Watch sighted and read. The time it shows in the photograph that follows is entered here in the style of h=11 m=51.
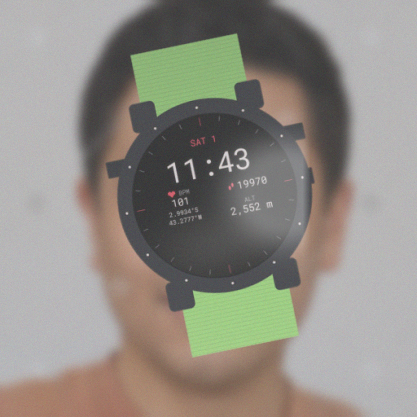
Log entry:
h=11 m=43
